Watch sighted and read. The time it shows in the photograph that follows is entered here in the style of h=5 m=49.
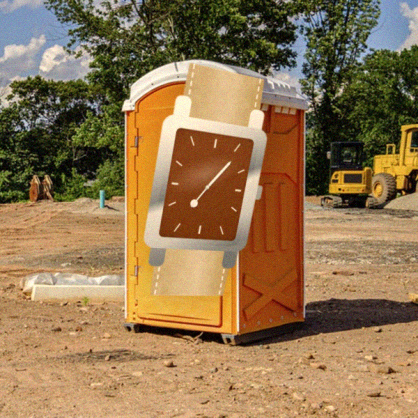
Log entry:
h=7 m=6
